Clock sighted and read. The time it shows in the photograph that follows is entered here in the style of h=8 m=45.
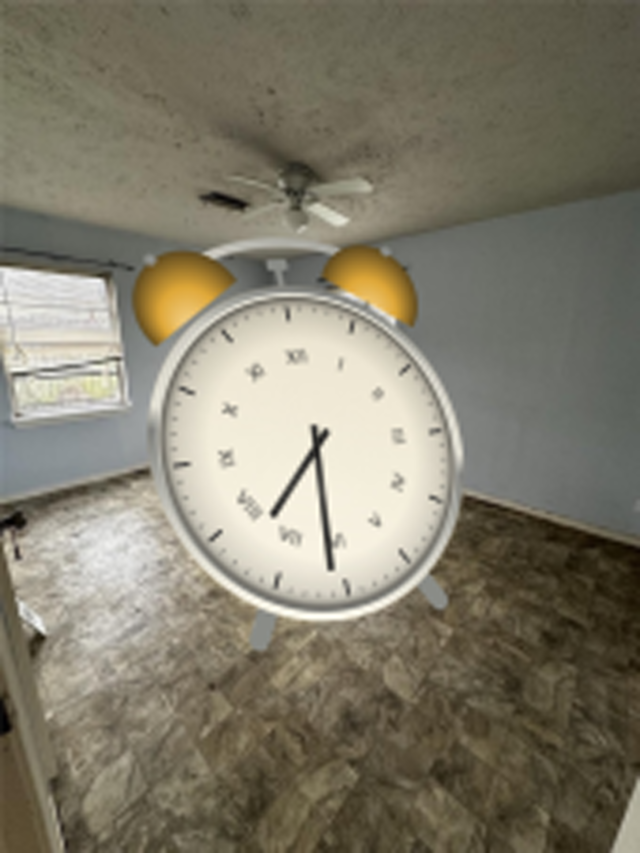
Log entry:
h=7 m=31
